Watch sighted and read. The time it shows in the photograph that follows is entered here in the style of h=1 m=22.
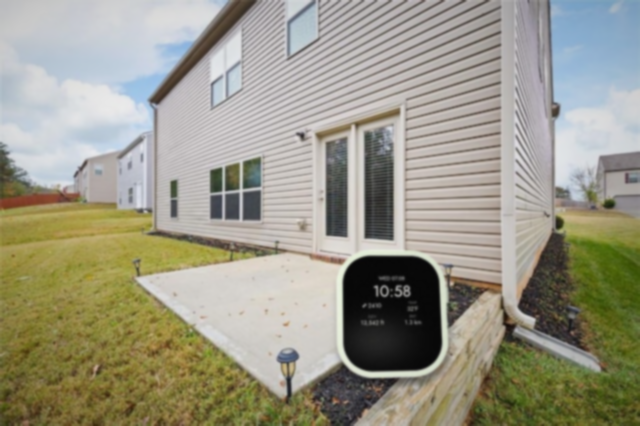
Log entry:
h=10 m=58
